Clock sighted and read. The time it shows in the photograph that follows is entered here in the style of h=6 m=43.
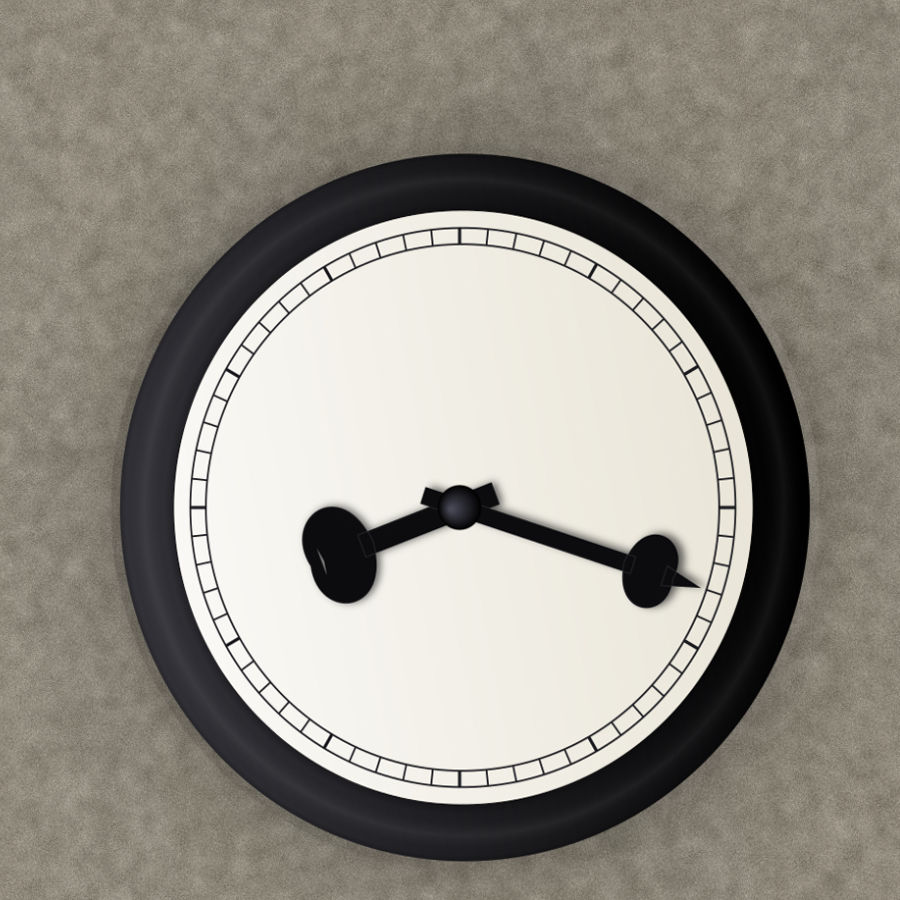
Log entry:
h=8 m=18
